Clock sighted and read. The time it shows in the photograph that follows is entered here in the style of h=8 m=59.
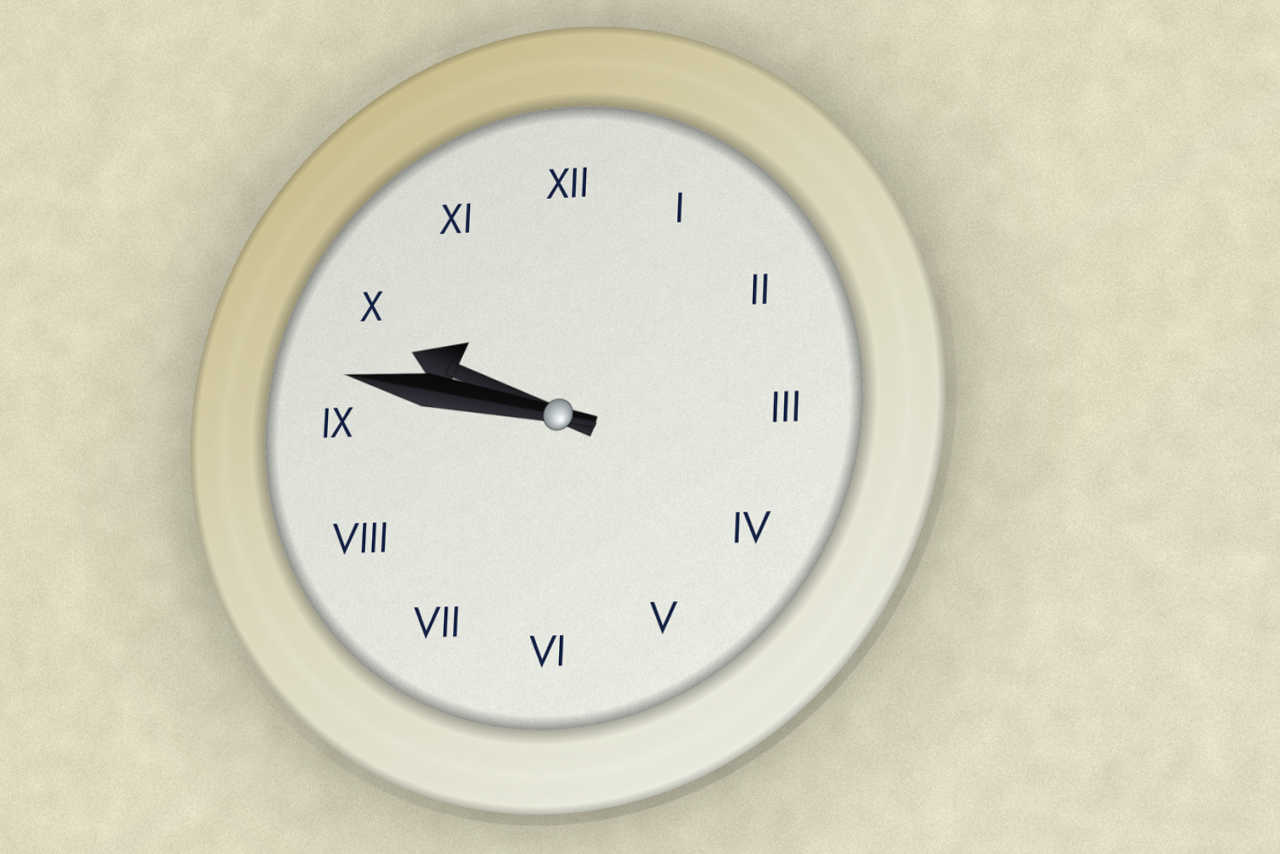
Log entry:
h=9 m=47
